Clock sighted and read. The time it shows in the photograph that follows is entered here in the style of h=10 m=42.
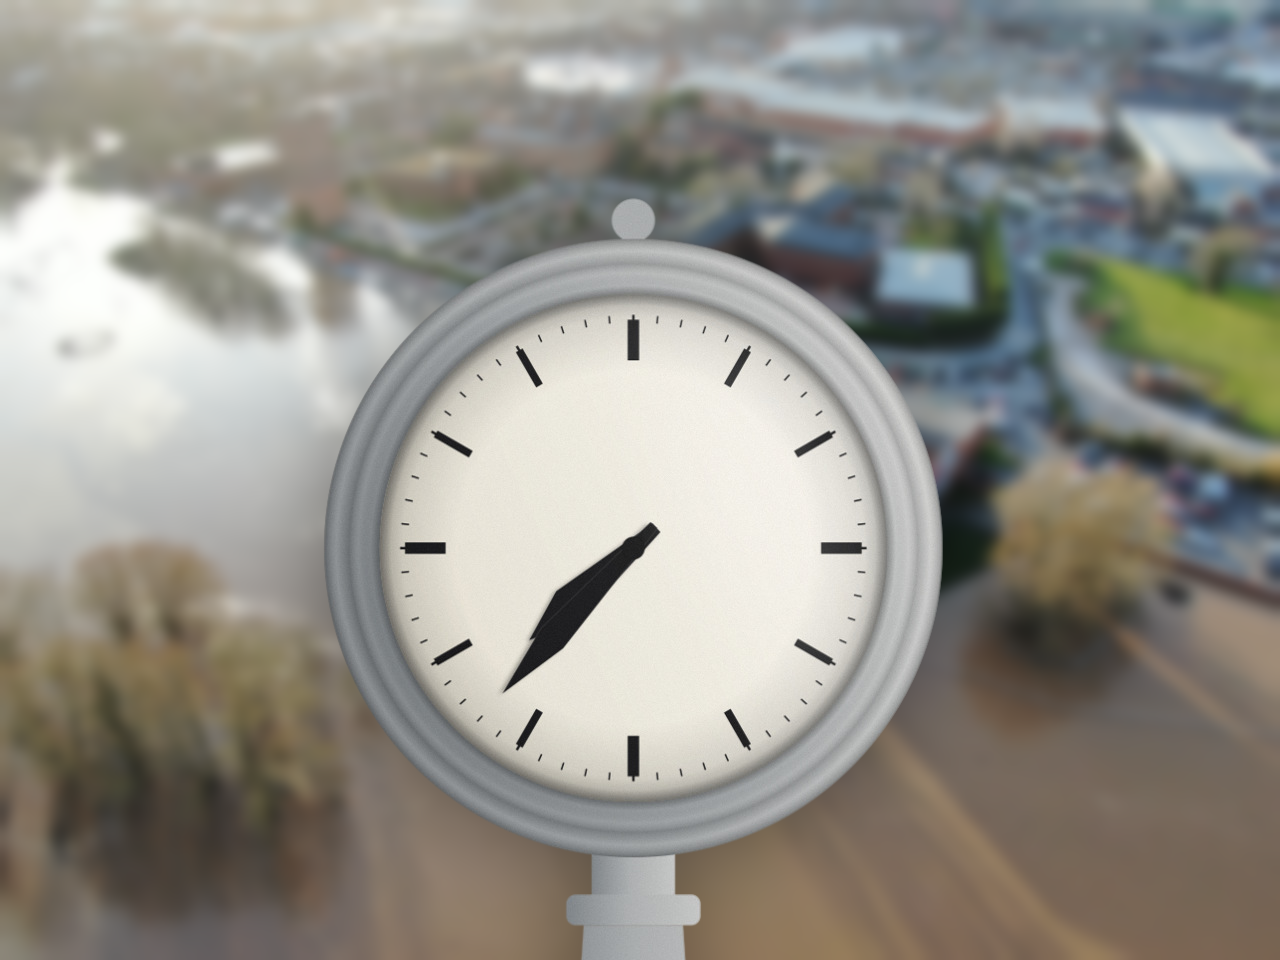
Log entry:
h=7 m=37
